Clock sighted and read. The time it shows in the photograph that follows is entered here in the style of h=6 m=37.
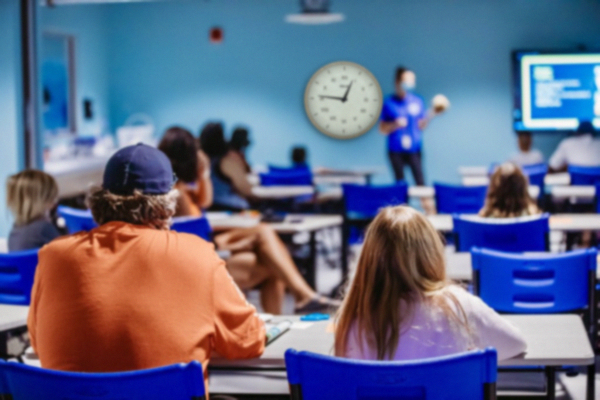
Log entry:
h=12 m=46
